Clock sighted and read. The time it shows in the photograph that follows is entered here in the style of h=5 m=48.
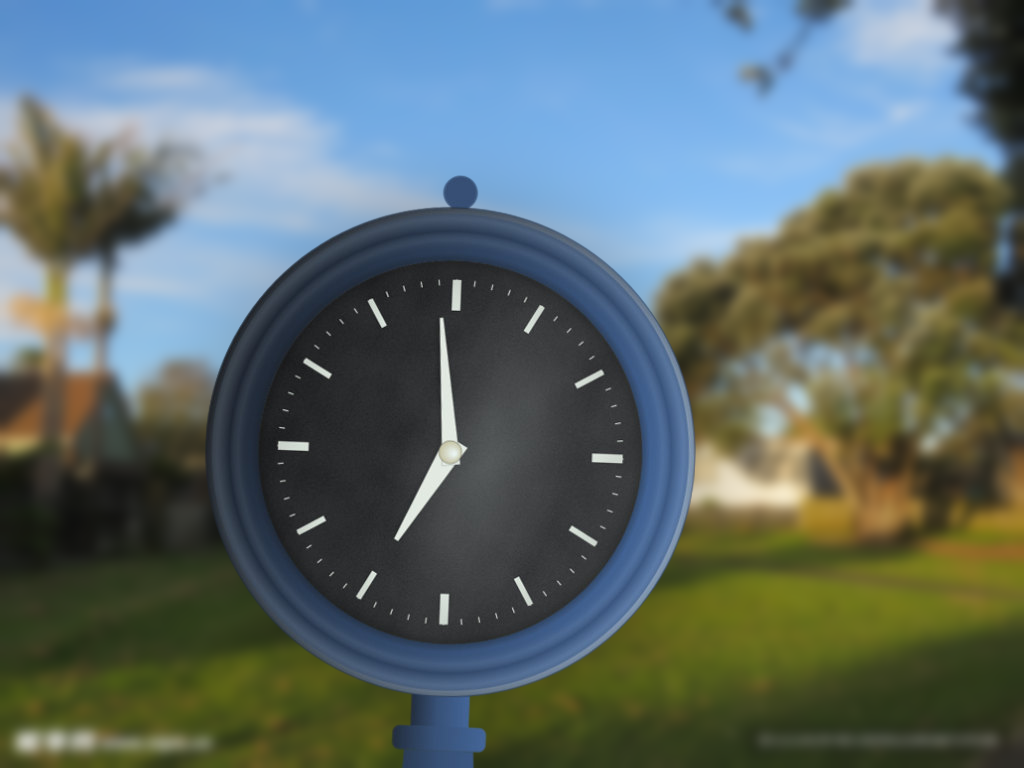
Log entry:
h=6 m=59
